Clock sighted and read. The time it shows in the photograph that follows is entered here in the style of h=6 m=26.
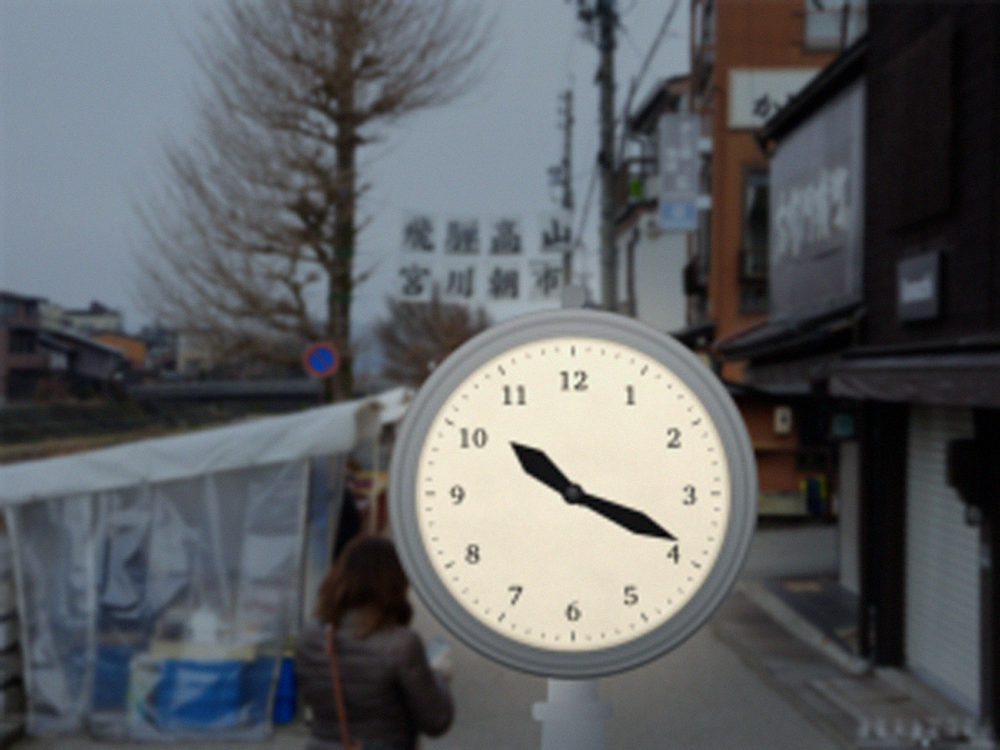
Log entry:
h=10 m=19
